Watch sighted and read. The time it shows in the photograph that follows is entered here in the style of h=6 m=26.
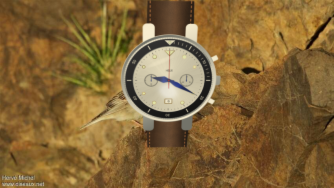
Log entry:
h=9 m=20
